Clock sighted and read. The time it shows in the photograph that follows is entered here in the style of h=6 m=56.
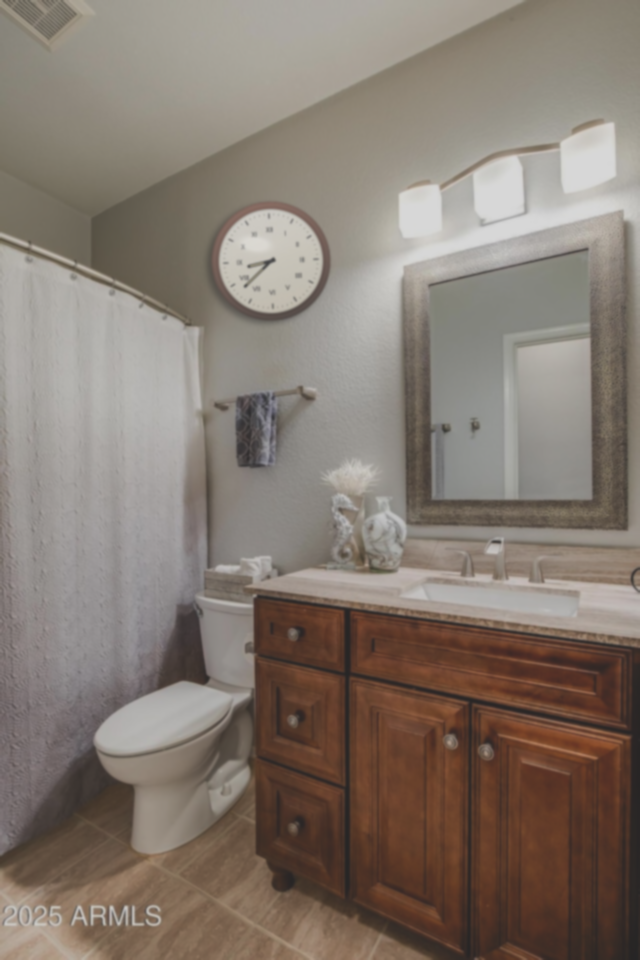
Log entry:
h=8 m=38
